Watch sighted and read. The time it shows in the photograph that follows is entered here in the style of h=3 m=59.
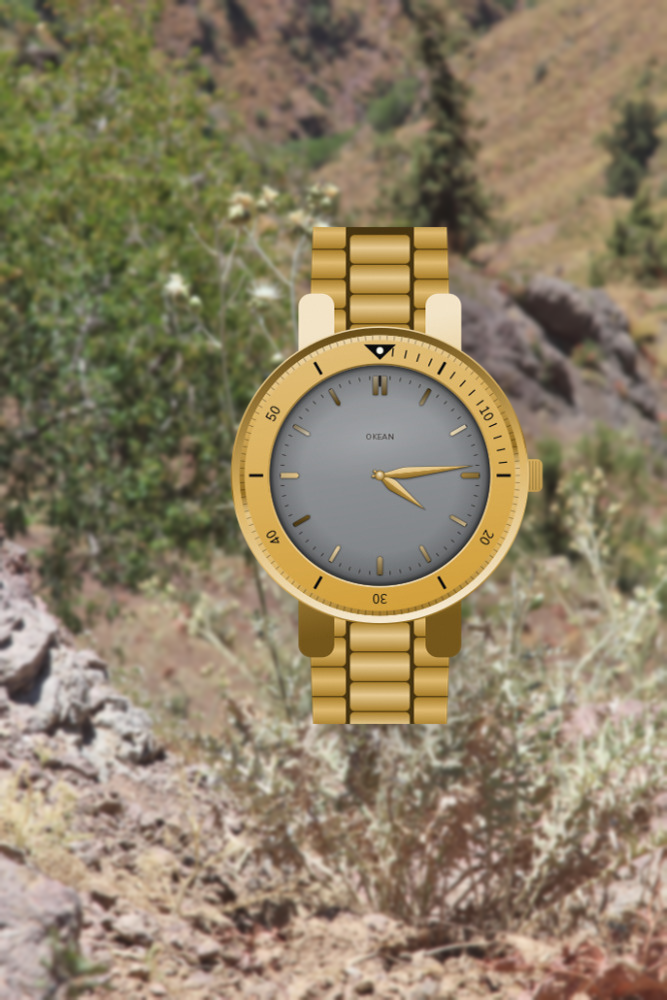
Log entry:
h=4 m=14
